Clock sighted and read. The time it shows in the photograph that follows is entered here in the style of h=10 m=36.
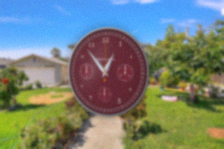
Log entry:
h=12 m=53
